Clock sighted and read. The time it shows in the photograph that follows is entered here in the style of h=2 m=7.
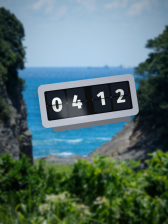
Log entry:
h=4 m=12
